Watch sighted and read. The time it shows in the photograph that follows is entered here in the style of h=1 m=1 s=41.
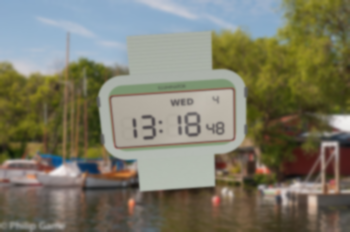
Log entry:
h=13 m=18 s=48
